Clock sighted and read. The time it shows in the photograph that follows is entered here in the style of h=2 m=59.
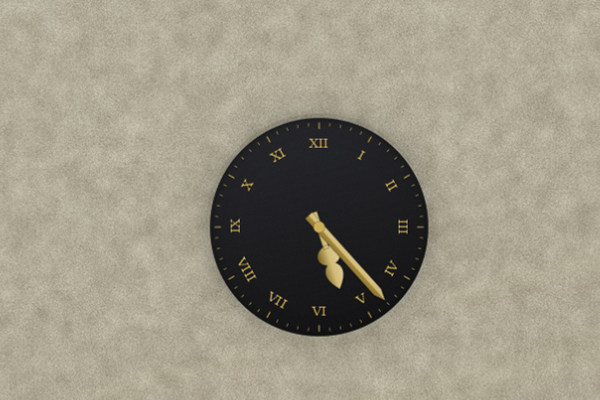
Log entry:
h=5 m=23
